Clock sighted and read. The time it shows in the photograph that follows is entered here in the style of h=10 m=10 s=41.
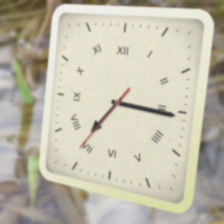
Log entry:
h=7 m=15 s=36
